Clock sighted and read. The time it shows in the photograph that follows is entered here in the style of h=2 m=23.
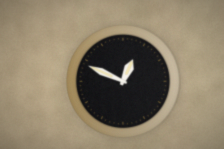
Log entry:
h=12 m=49
